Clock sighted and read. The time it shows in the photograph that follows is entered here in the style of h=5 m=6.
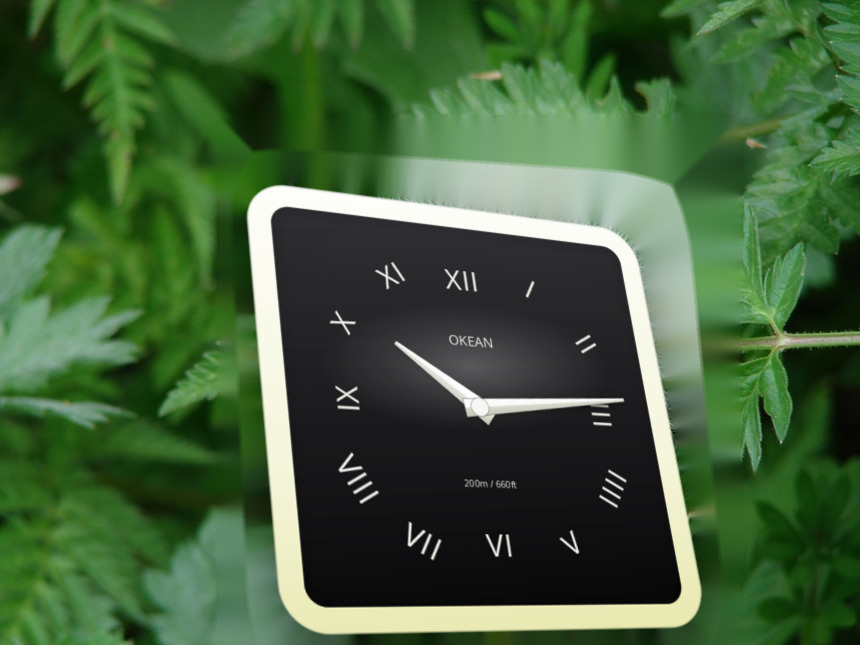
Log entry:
h=10 m=14
